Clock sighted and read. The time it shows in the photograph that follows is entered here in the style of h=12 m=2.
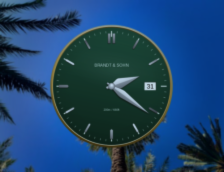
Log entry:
h=2 m=21
